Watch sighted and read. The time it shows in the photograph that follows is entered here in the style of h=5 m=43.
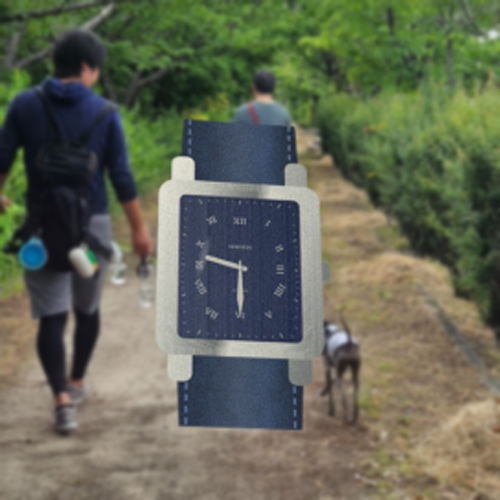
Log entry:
h=9 m=30
